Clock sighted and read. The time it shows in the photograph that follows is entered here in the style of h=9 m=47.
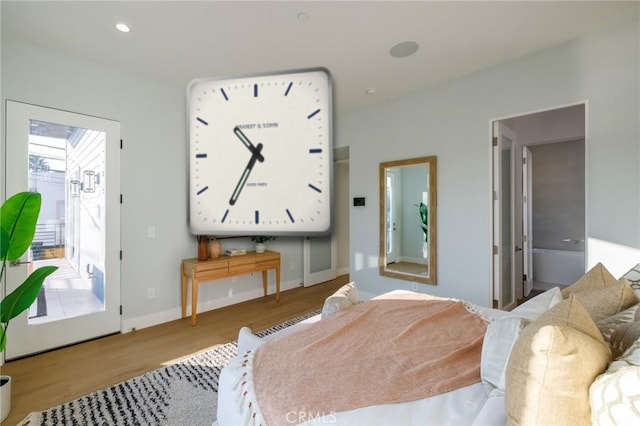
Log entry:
h=10 m=35
